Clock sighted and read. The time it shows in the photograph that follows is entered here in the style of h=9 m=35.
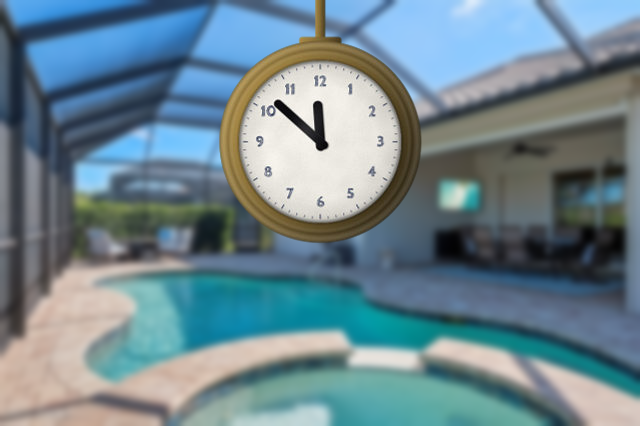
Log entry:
h=11 m=52
